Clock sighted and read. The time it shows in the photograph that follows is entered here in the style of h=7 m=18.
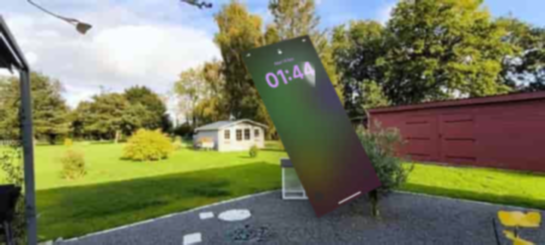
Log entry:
h=1 m=44
